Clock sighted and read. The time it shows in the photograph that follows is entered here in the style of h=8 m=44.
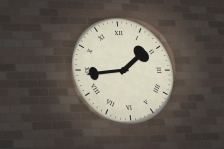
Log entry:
h=1 m=44
